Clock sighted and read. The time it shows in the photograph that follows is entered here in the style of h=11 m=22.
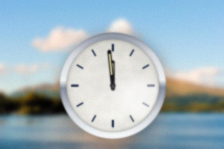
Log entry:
h=11 m=59
